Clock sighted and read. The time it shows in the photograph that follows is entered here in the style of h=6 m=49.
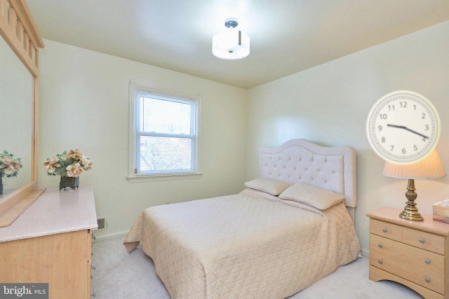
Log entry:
h=9 m=19
